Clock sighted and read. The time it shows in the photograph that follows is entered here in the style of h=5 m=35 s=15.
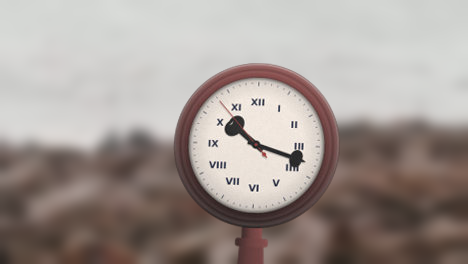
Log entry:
h=10 m=17 s=53
